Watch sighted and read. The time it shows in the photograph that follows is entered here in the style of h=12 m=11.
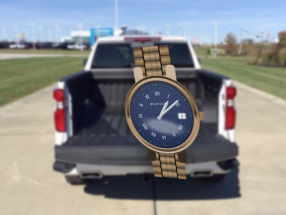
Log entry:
h=1 m=9
